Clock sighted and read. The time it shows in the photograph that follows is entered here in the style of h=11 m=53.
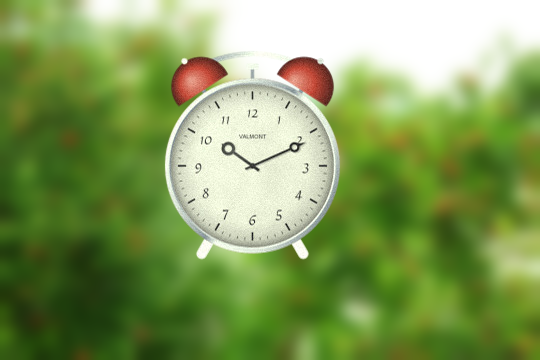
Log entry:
h=10 m=11
